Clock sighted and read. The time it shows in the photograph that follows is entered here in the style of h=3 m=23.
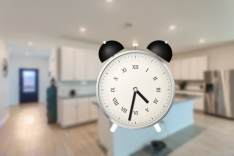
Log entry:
h=4 m=32
